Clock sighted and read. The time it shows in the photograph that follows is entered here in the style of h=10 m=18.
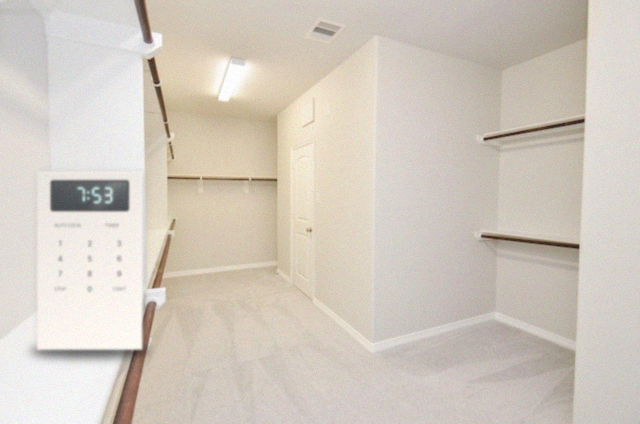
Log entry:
h=7 m=53
